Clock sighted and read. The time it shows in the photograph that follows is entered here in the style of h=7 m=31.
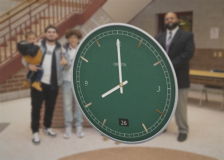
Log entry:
h=8 m=0
